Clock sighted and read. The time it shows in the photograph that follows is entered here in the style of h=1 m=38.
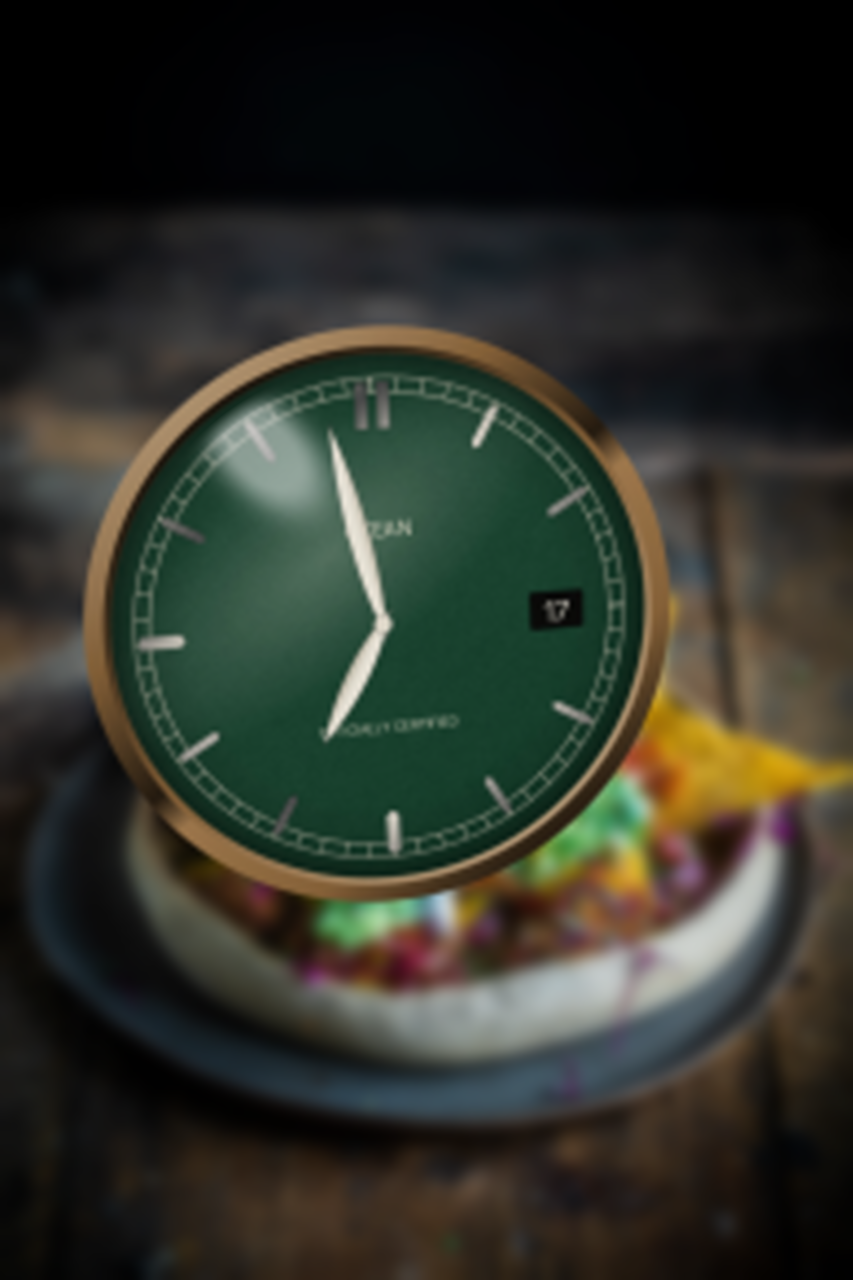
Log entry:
h=6 m=58
